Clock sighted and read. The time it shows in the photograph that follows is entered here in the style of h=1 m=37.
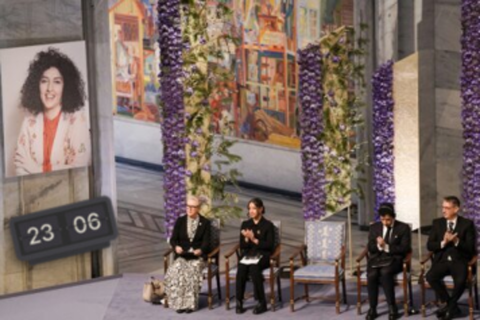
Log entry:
h=23 m=6
